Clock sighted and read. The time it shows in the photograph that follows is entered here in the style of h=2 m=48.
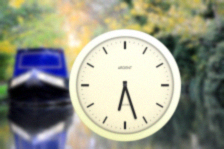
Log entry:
h=6 m=27
